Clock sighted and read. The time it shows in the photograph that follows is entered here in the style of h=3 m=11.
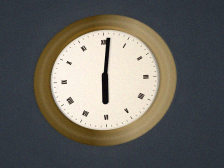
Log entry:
h=6 m=1
